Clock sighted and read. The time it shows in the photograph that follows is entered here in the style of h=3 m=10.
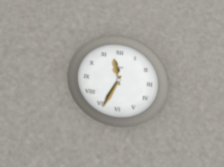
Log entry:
h=11 m=34
